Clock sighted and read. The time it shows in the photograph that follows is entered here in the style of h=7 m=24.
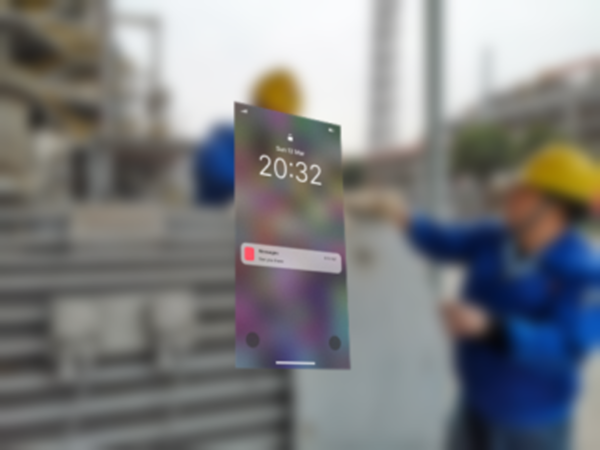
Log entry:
h=20 m=32
